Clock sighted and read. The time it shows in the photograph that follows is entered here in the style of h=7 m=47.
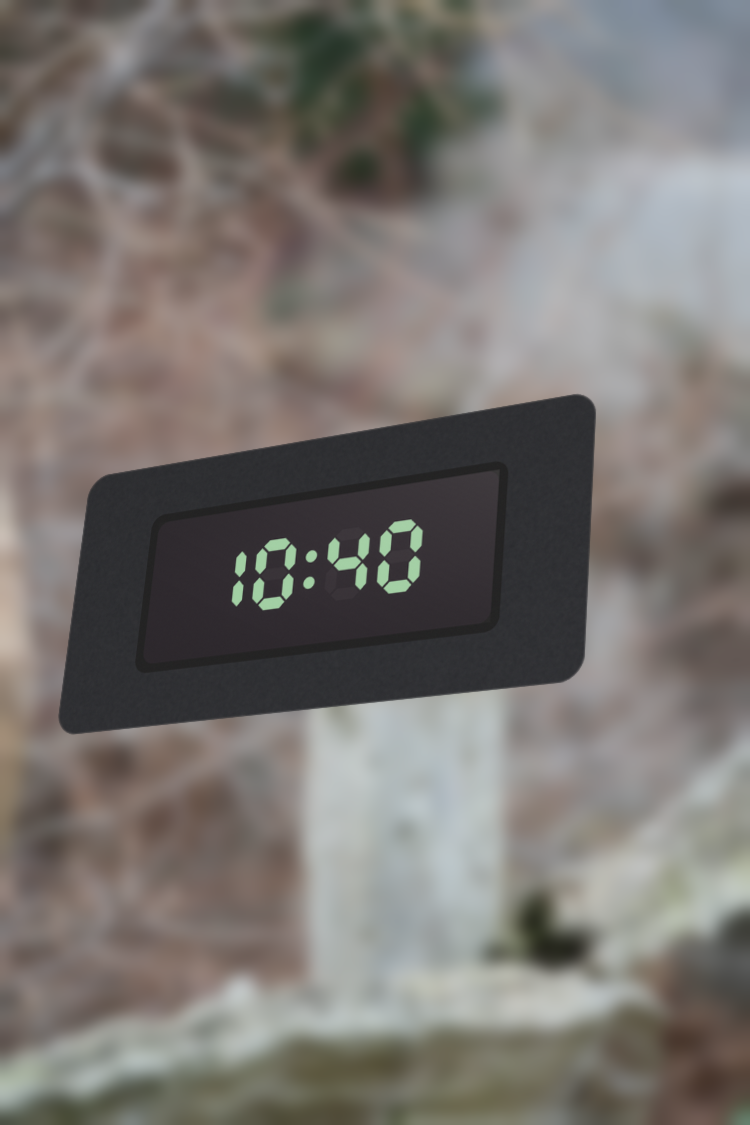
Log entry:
h=10 m=40
